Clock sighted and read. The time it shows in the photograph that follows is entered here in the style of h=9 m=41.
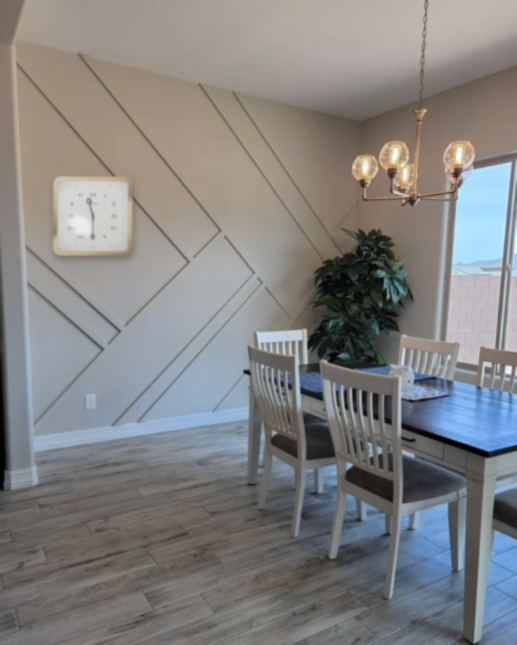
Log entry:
h=11 m=30
